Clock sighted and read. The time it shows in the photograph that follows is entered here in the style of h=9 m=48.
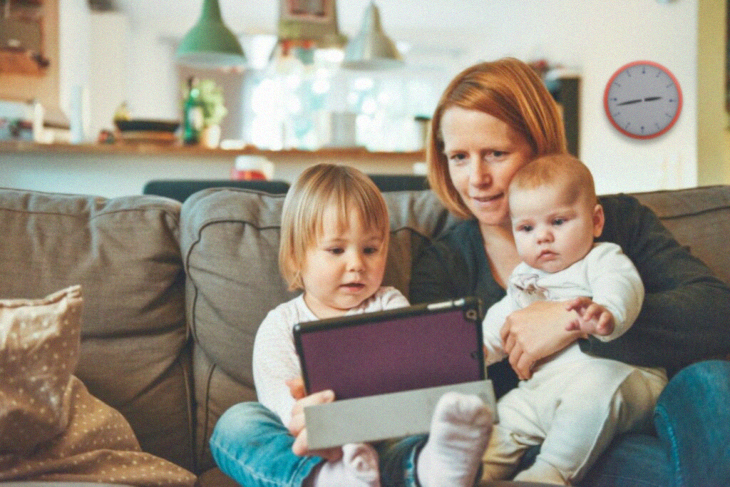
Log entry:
h=2 m=43
